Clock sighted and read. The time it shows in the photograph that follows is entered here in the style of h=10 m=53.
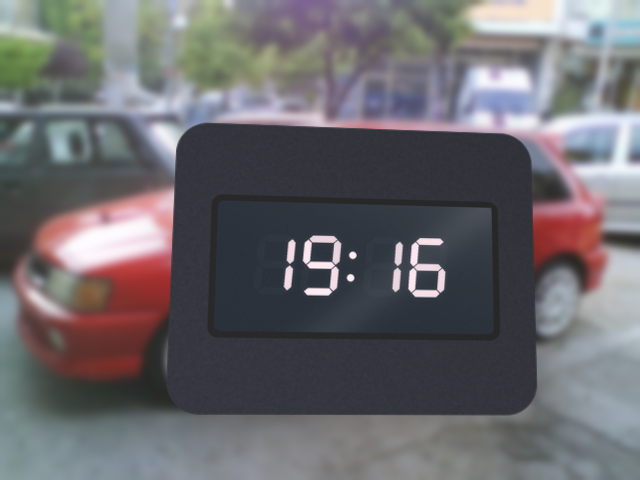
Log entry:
h=19 m=16
